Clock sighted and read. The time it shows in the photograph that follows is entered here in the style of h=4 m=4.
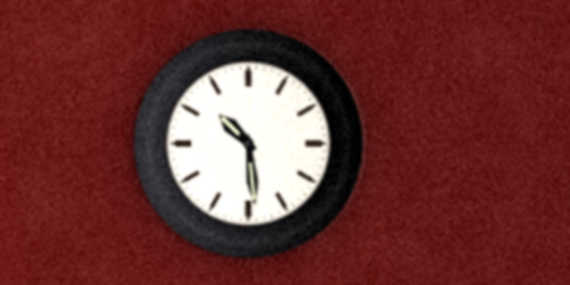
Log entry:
h=10 m=29
